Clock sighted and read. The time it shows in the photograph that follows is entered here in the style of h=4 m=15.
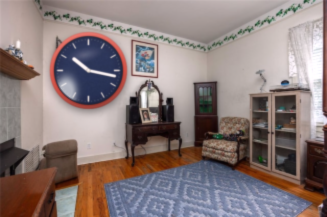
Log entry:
h=10 m=17
